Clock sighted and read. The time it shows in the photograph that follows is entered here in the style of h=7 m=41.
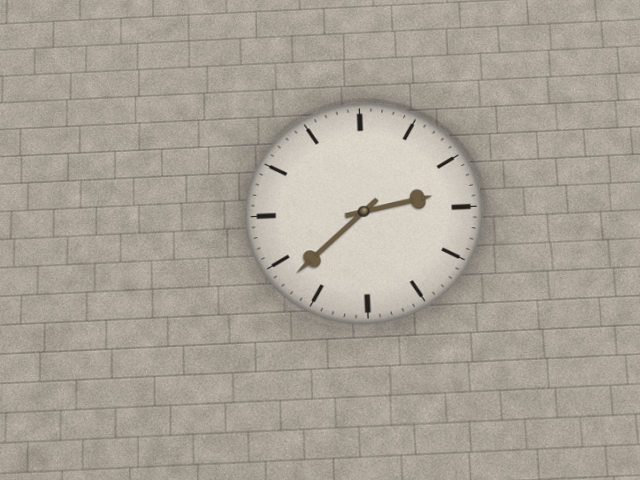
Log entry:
h=2 m=38
